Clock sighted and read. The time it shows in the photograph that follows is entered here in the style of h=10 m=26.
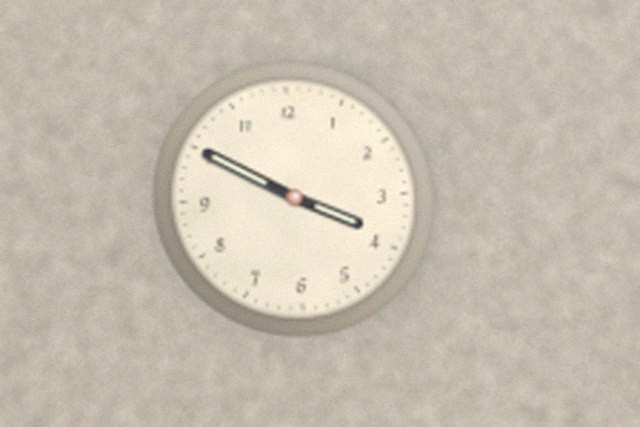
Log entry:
h=3 m=50
